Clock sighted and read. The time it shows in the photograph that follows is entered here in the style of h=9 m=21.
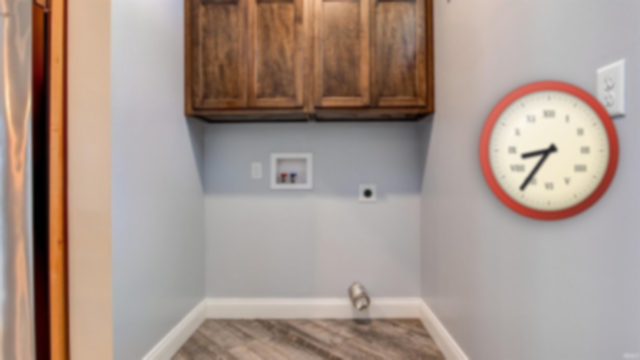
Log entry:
h=8 m=36
